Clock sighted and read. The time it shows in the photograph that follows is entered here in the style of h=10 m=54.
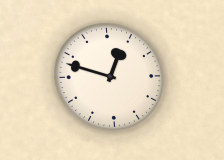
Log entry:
h=12 m=48
